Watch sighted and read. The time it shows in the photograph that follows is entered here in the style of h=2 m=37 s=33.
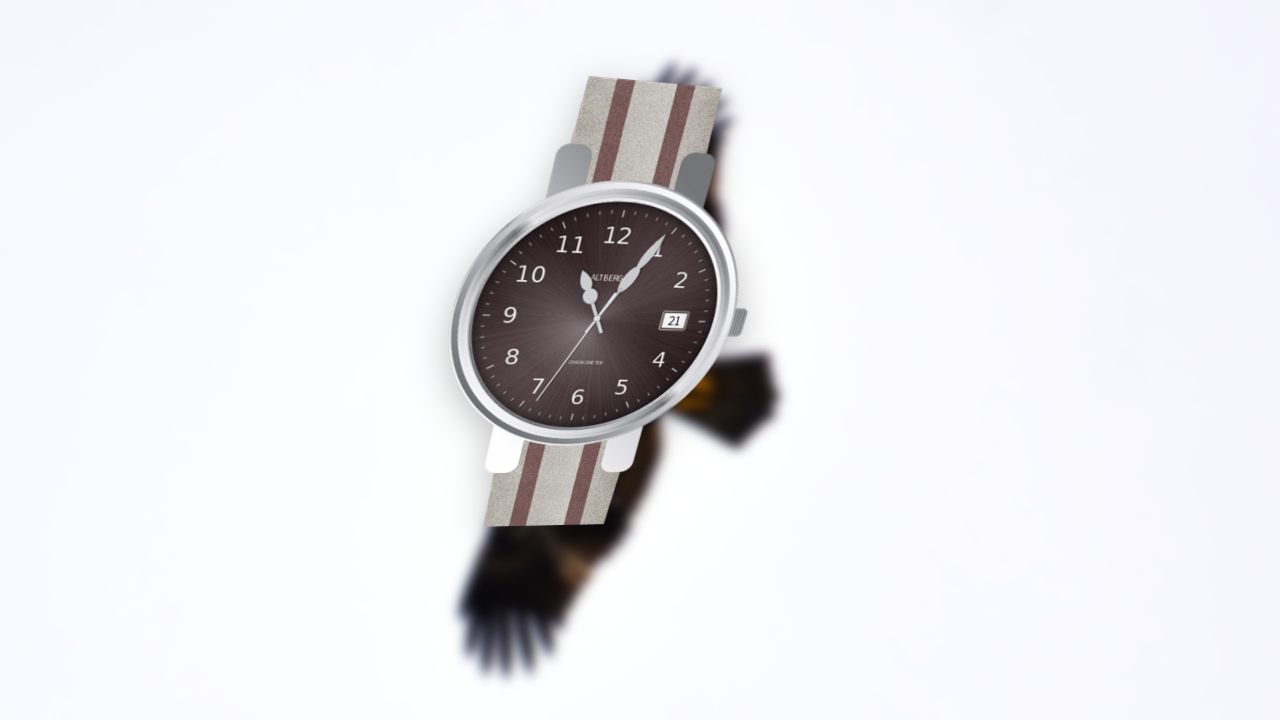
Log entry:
h=11 m=4 s=34
